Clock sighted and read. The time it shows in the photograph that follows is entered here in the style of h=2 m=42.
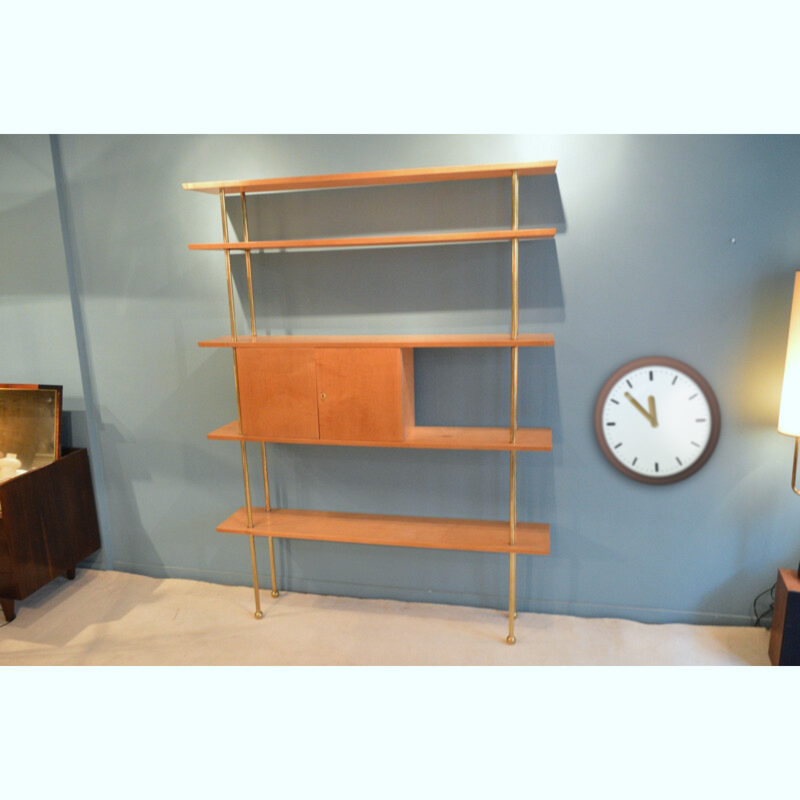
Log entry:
h=11 m=53
